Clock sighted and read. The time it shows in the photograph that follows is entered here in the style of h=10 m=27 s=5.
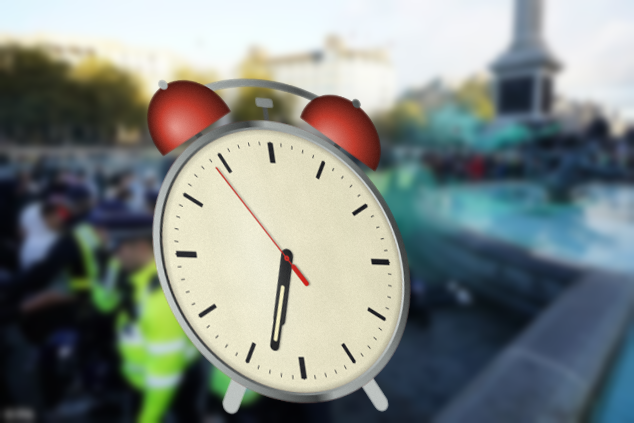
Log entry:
h=6 m=32 s=54
